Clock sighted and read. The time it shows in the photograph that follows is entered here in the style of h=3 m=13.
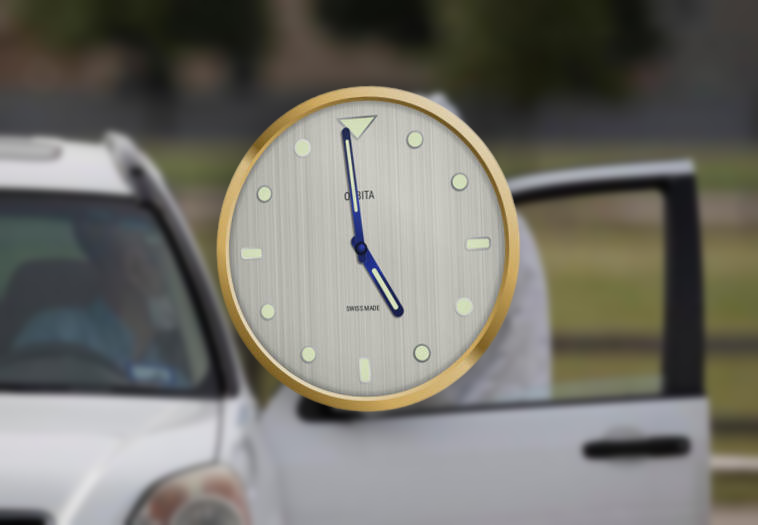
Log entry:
h=4 m=59
